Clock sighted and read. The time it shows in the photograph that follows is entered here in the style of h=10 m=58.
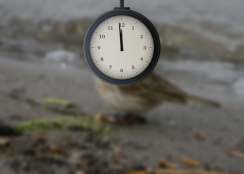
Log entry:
h=11 m=59
